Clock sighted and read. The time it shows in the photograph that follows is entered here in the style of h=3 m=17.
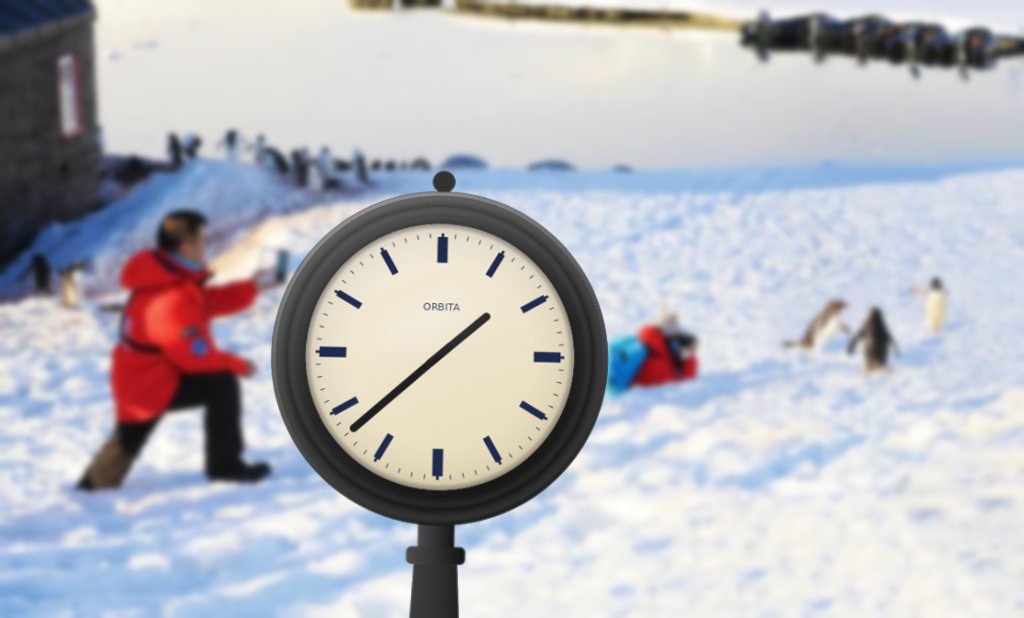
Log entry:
h=1 m=38
